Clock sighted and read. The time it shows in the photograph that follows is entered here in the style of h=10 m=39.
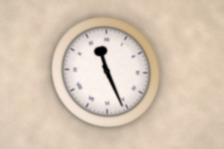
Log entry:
h=11 m=26
